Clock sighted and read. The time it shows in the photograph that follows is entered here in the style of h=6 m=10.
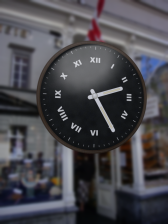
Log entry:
h=2 m=25
